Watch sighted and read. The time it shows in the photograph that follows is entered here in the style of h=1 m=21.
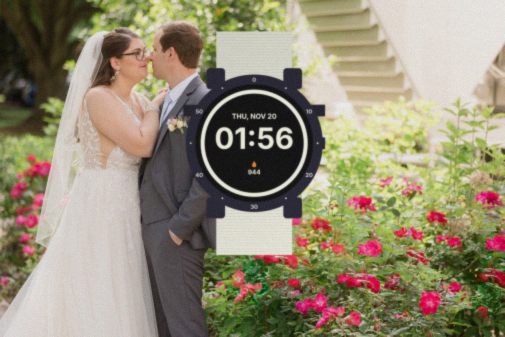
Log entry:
h=1 m=56
